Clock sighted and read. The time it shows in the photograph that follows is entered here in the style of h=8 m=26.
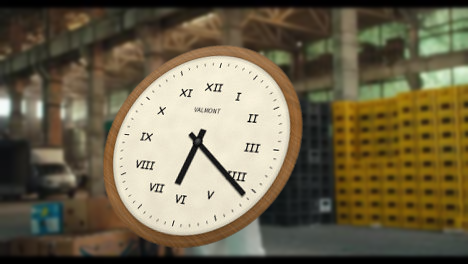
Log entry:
h=6 m=21
